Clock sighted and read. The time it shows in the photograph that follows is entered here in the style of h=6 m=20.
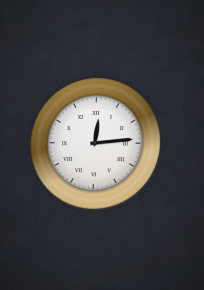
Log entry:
h=12 m=14
